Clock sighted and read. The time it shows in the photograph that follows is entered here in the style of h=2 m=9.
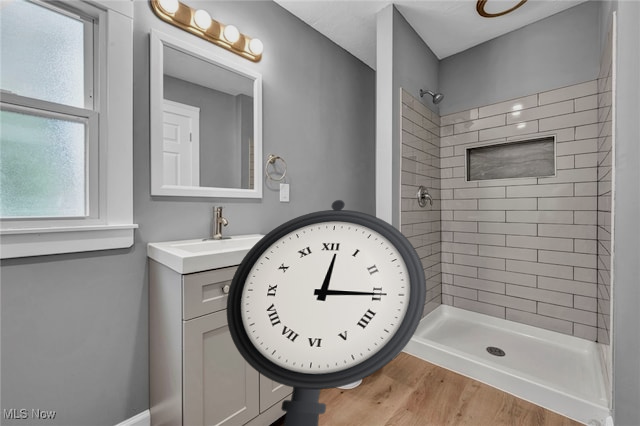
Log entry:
h=12 m=15
